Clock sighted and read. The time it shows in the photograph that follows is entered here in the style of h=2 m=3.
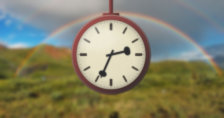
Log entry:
h=2 m=34
